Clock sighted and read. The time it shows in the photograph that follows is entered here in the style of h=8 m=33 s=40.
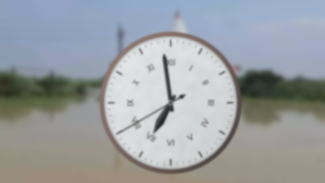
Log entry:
h=6 m=58 s=40
